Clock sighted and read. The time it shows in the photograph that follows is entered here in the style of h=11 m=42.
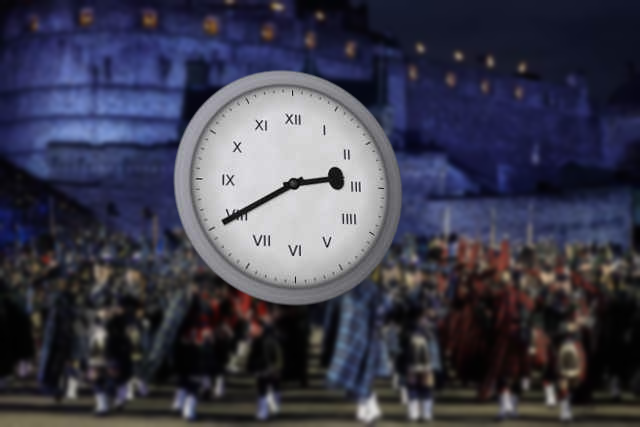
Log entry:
h=2 m=40
